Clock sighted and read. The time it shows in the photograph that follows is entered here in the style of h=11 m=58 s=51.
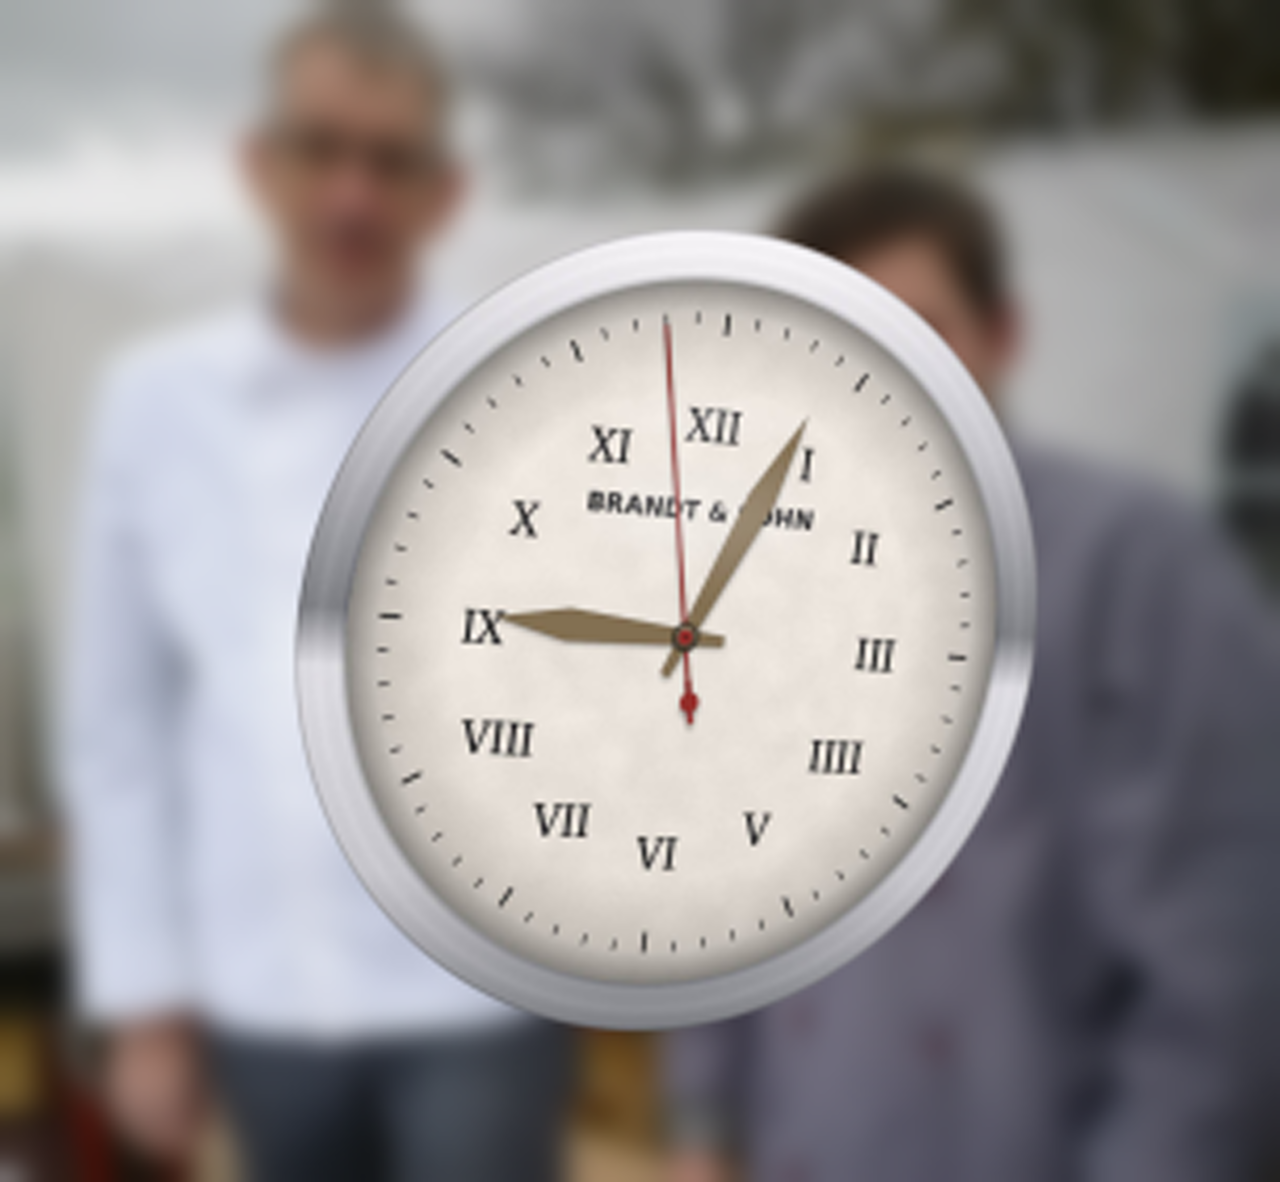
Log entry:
h=9 m=3 s=58
